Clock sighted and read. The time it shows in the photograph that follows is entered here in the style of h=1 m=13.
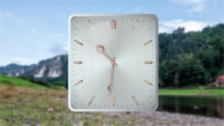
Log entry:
h=10 m=31
